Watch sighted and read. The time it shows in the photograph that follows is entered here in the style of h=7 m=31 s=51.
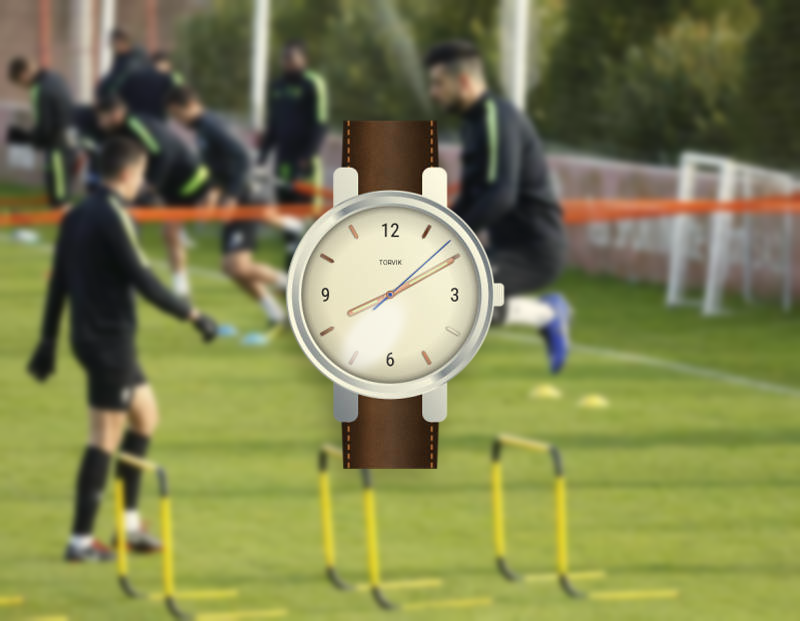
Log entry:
h=8 m=10 s=8
